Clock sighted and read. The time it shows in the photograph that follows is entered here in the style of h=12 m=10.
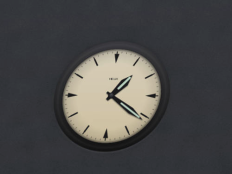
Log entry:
h=1 m=21
